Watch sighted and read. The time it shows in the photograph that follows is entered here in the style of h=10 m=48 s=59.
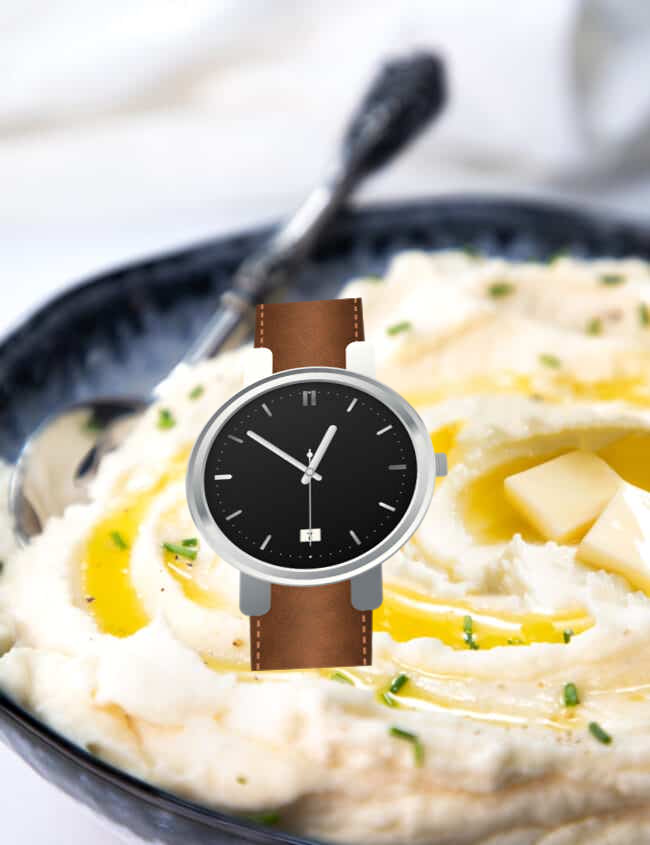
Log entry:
h=12 m=51 s=30
